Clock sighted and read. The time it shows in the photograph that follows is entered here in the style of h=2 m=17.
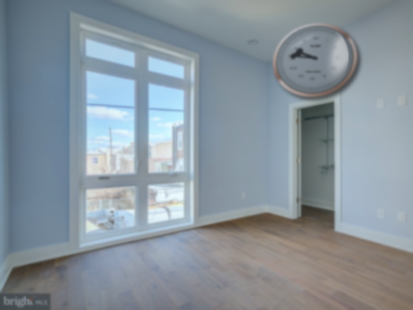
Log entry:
h=9 m=46
